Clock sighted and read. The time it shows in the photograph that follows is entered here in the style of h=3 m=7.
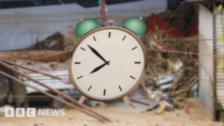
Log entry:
h=7 m=52
